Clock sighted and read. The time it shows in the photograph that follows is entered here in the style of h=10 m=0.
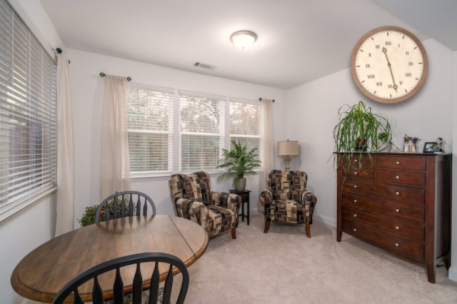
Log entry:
h=11 m=28
